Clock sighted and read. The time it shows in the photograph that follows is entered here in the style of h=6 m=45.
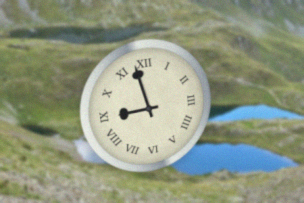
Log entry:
h=8 m=58
